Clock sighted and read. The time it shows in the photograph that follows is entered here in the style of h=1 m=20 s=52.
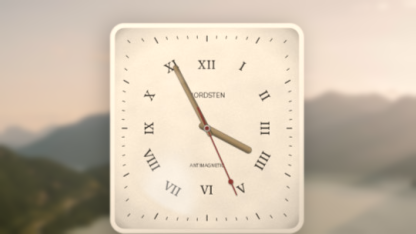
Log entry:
h=3 m=55 s=26
